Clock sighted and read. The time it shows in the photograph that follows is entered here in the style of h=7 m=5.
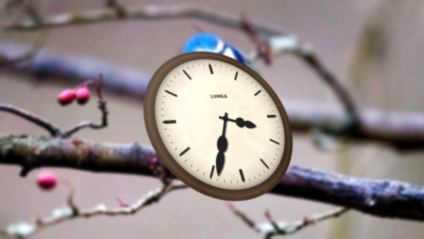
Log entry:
h=3 m=34
